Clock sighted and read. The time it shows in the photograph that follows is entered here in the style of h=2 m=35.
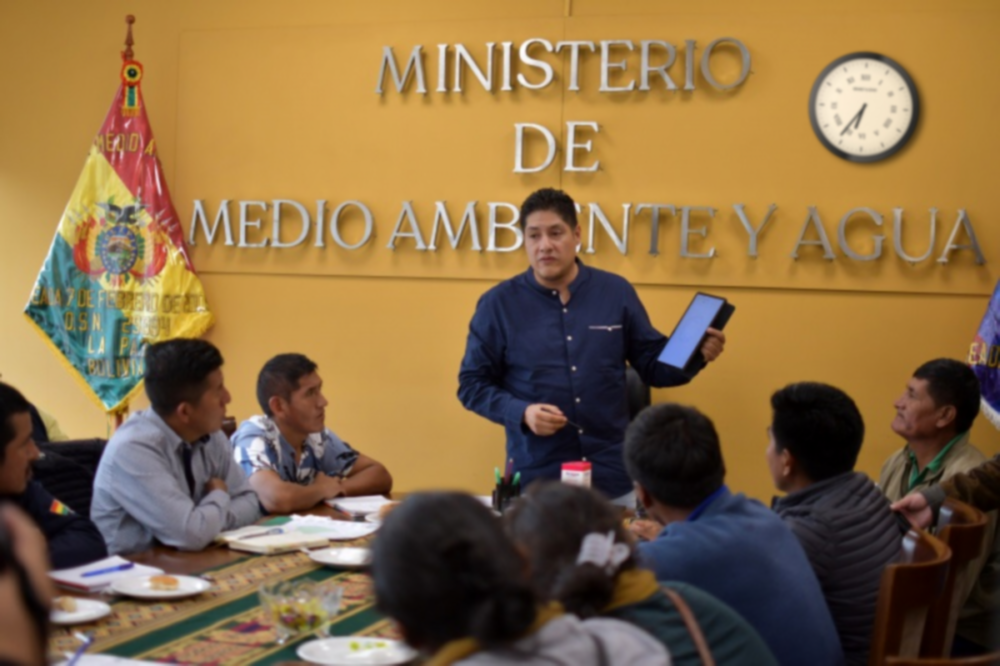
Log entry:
h=6 m=36
